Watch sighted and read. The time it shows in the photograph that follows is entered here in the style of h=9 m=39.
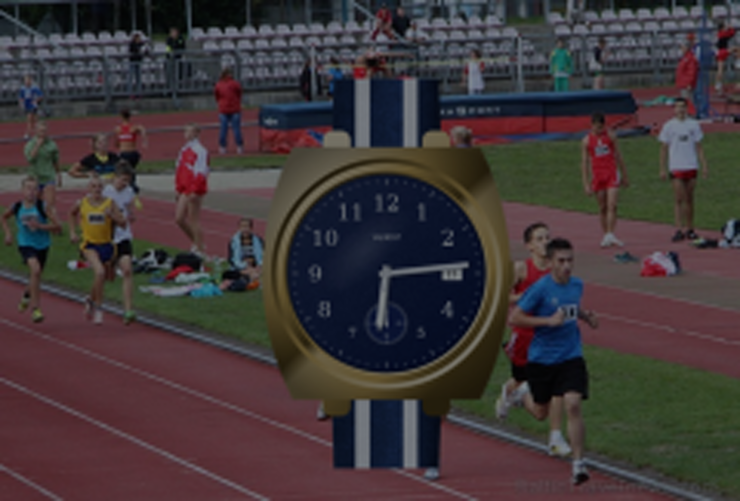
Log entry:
h=6 m=14
